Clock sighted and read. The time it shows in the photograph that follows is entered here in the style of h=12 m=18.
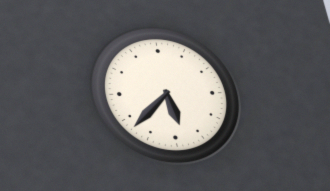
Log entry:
h=5 m=38
